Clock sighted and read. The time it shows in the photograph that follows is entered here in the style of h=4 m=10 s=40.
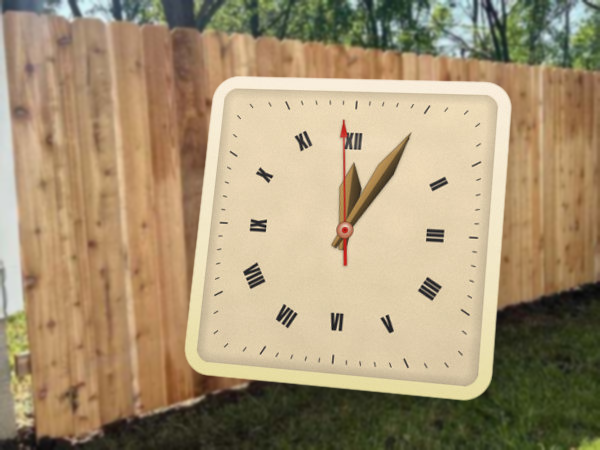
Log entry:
h=12 m=4 s=59
